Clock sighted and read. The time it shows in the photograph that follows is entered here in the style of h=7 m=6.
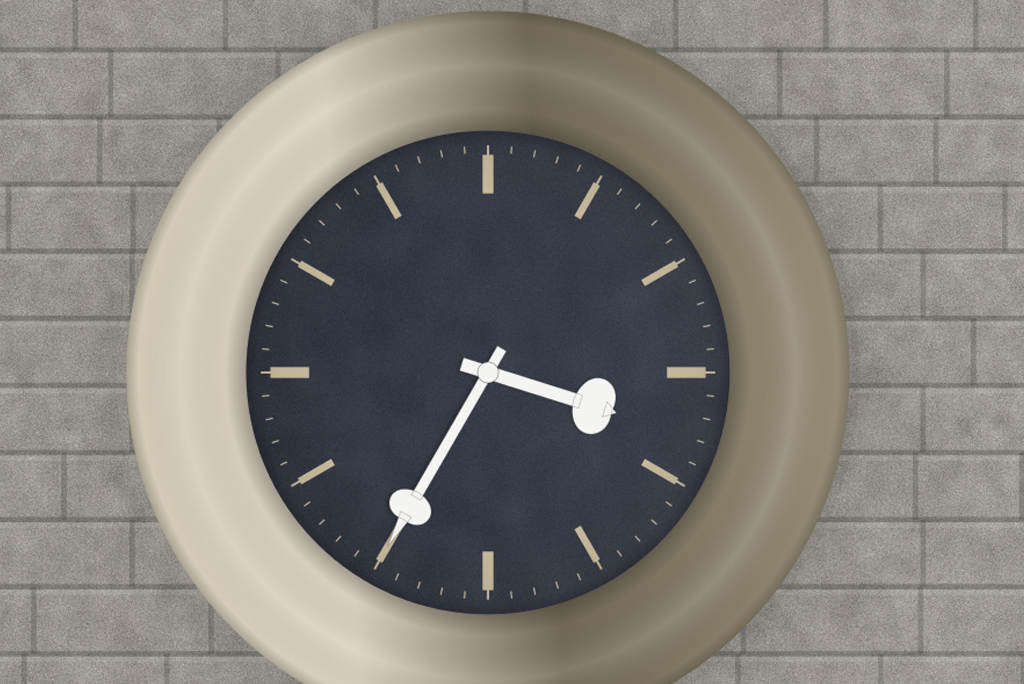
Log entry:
h=3 m=35
